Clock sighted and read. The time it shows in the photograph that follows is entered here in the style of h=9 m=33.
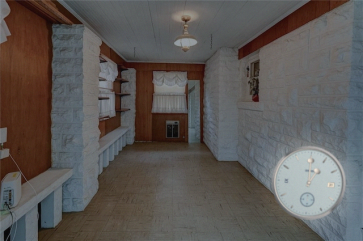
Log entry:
h=1 m=0
